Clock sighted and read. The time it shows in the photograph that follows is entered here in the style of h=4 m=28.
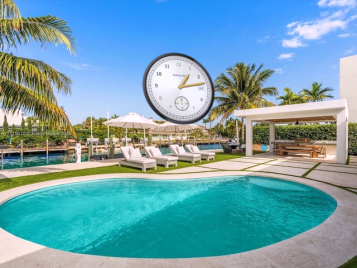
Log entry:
h=1 m=13
